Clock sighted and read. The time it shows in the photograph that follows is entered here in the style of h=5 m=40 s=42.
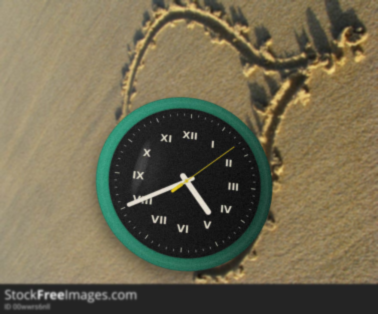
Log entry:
h=4 m=40 s=8
